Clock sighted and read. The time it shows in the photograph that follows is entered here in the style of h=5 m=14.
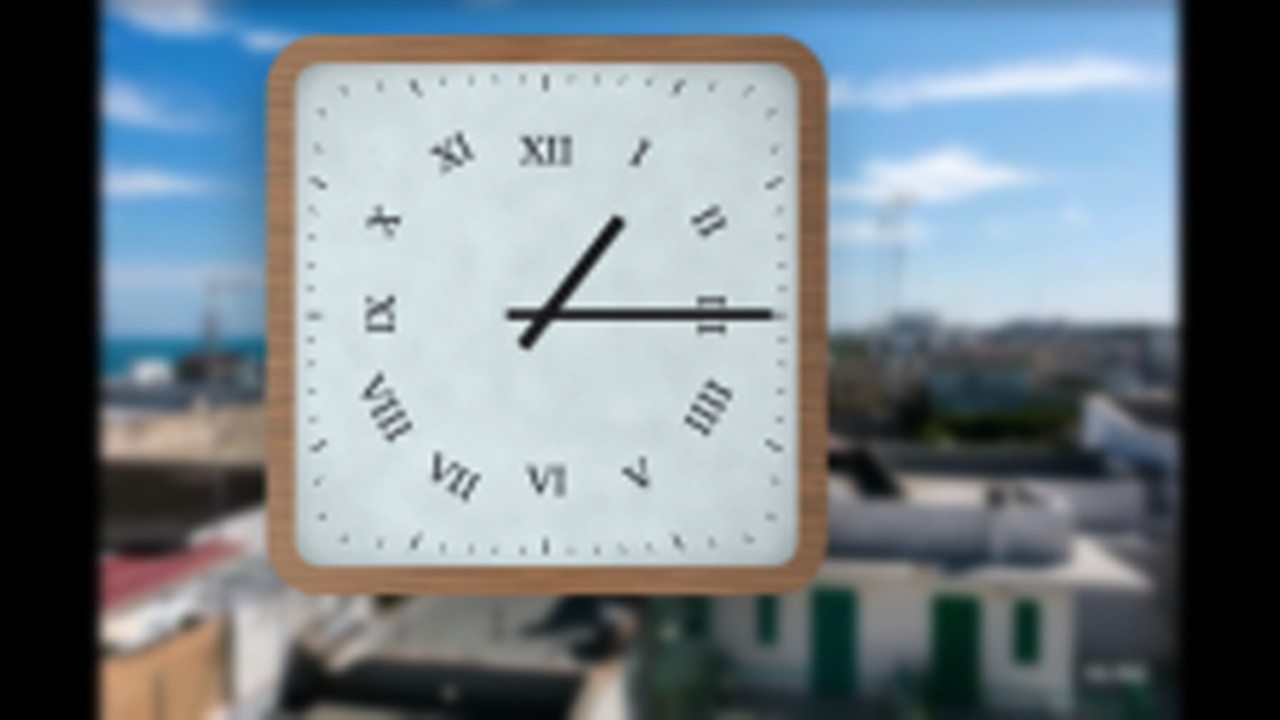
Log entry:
h=1 m=15
